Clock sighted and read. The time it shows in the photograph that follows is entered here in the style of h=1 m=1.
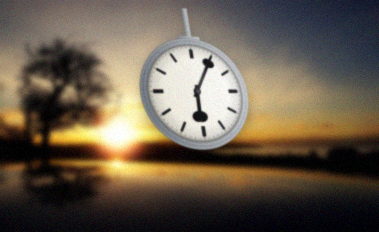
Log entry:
h=6 m=5
